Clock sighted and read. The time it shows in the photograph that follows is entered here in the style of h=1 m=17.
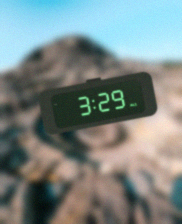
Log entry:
h=3 m=29
